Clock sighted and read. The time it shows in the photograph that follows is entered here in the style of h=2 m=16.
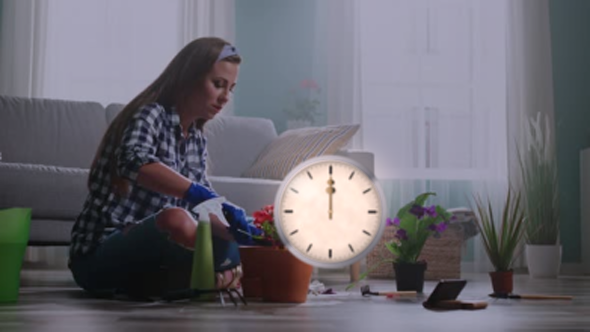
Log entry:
h=12 m=0
